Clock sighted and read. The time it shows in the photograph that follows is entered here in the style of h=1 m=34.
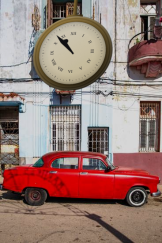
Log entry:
h=10 m=53
